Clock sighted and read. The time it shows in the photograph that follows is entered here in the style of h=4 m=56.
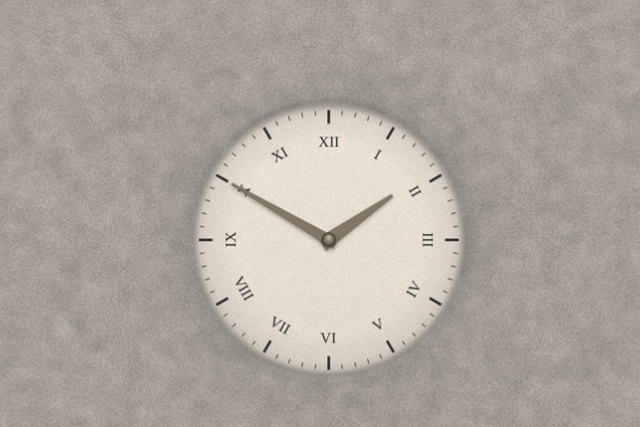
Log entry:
h=1 m=50
